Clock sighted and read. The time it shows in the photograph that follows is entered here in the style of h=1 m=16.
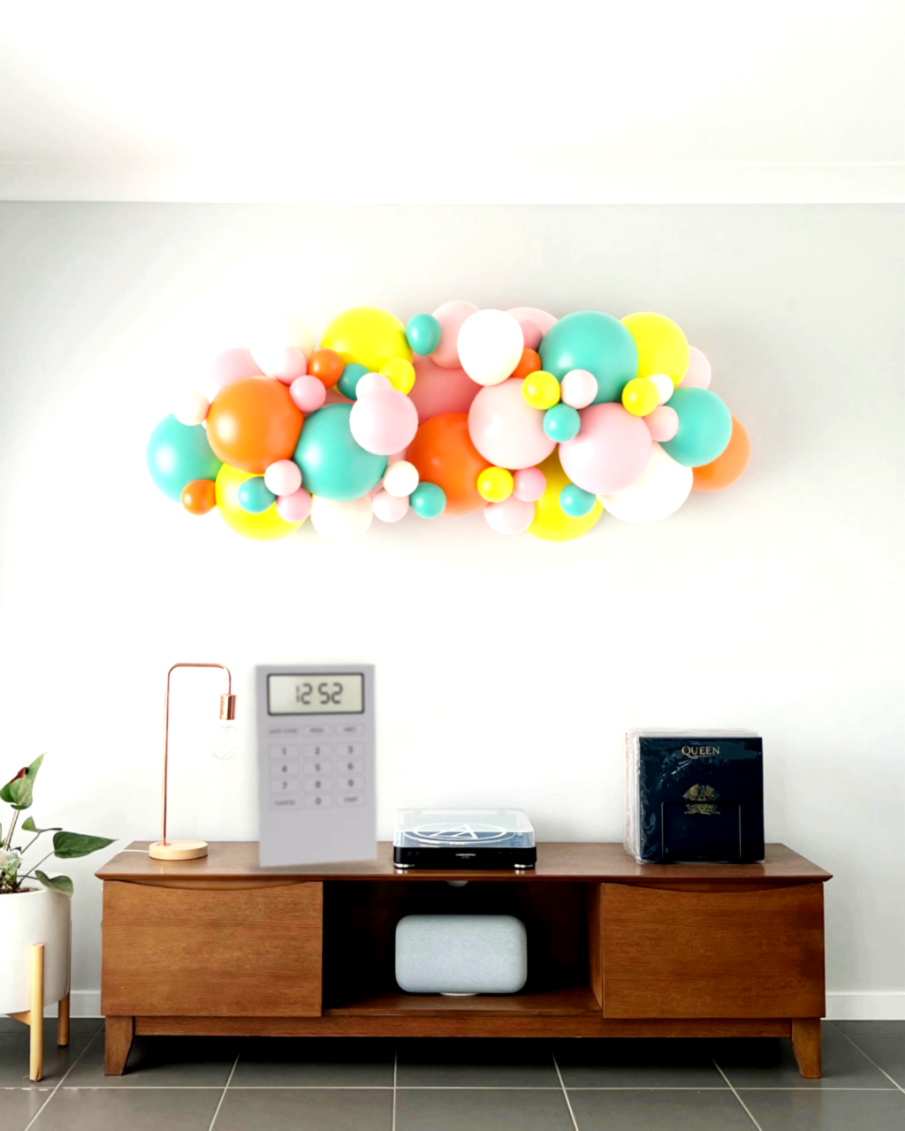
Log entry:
h=12 m=52
